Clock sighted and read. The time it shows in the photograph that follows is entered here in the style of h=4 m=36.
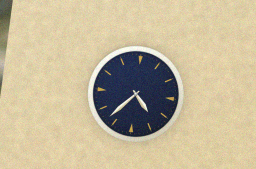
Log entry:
h=4 m=37
